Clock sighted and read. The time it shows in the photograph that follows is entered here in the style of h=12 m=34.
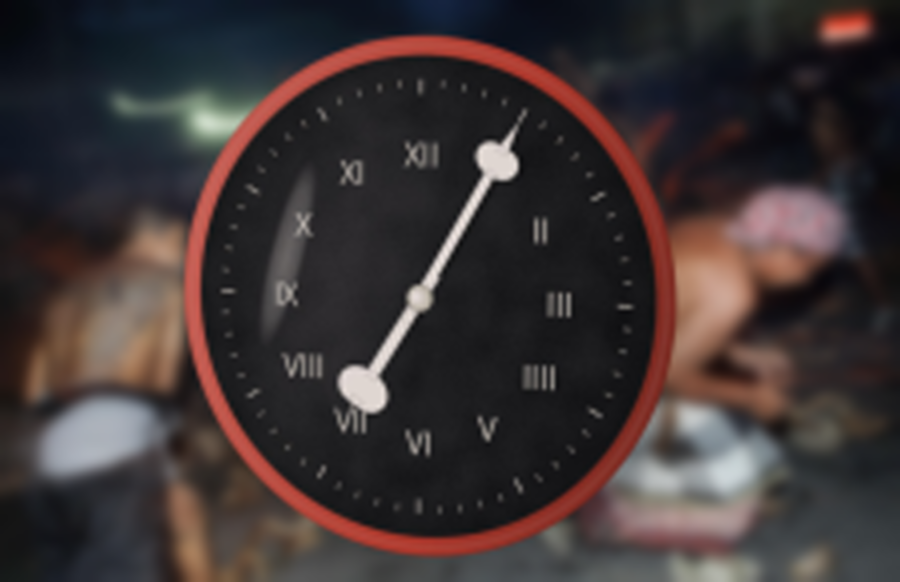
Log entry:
h=7 m=5
